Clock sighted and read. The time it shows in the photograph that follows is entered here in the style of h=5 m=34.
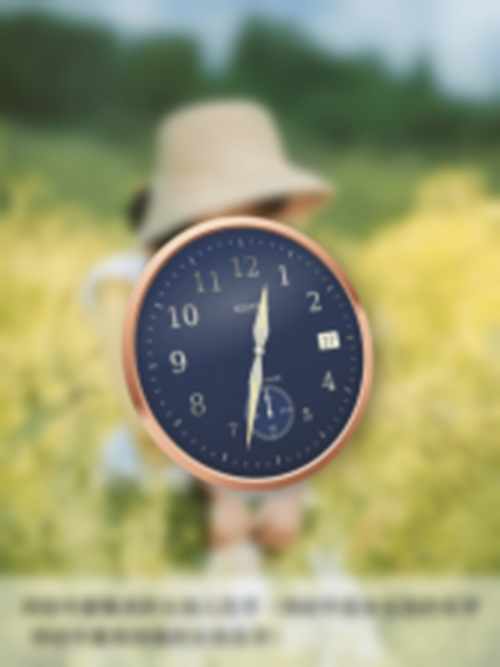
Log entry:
h=12 m=33
